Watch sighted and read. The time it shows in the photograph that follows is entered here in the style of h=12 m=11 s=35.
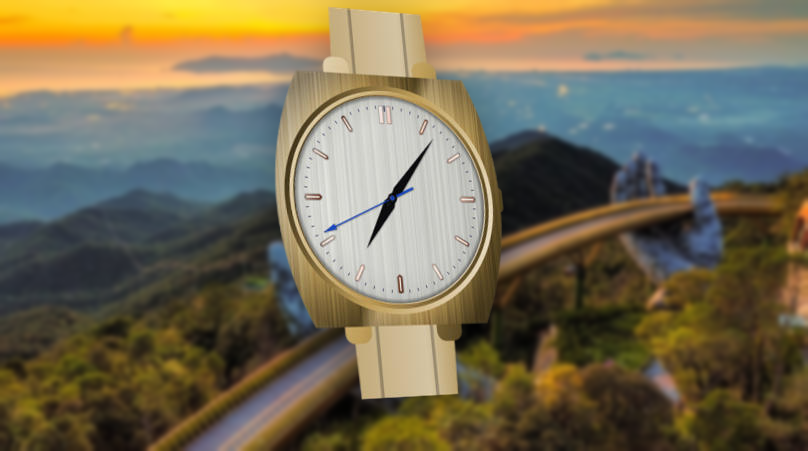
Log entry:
h=7 m=6 s=41
